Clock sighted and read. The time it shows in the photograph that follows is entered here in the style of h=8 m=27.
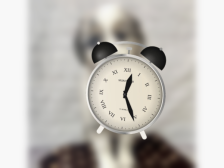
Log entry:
h=12 m=26
